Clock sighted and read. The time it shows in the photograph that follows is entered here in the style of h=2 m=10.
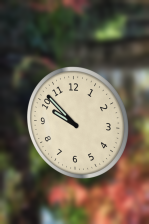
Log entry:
h=9 m=52
